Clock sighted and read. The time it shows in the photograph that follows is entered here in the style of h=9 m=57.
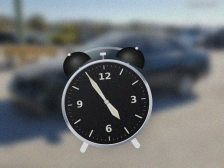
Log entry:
h=4 m=55
